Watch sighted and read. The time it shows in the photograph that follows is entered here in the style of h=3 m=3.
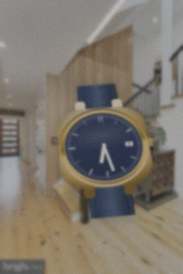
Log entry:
h=6 m=28
